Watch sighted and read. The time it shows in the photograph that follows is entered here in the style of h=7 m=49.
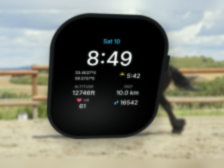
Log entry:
h=8 m=49
